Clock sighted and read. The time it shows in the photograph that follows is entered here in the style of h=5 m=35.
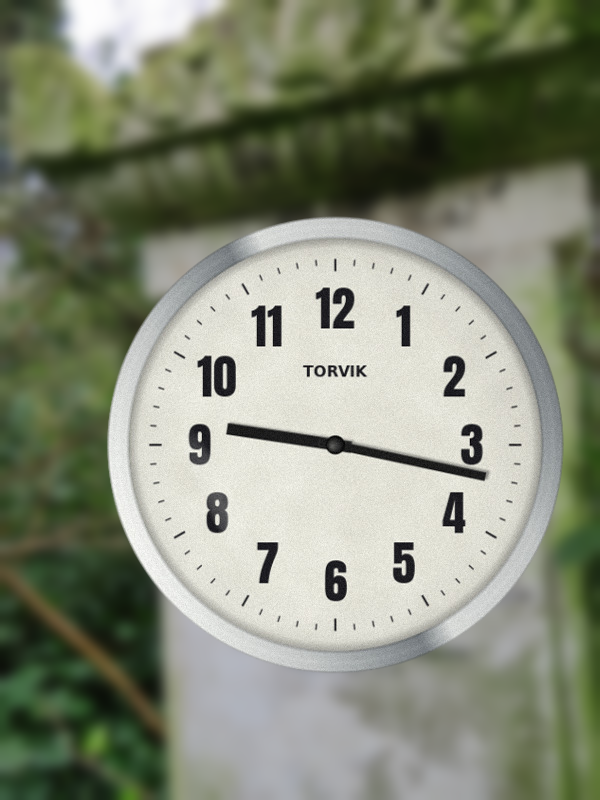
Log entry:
h=9 m=17
